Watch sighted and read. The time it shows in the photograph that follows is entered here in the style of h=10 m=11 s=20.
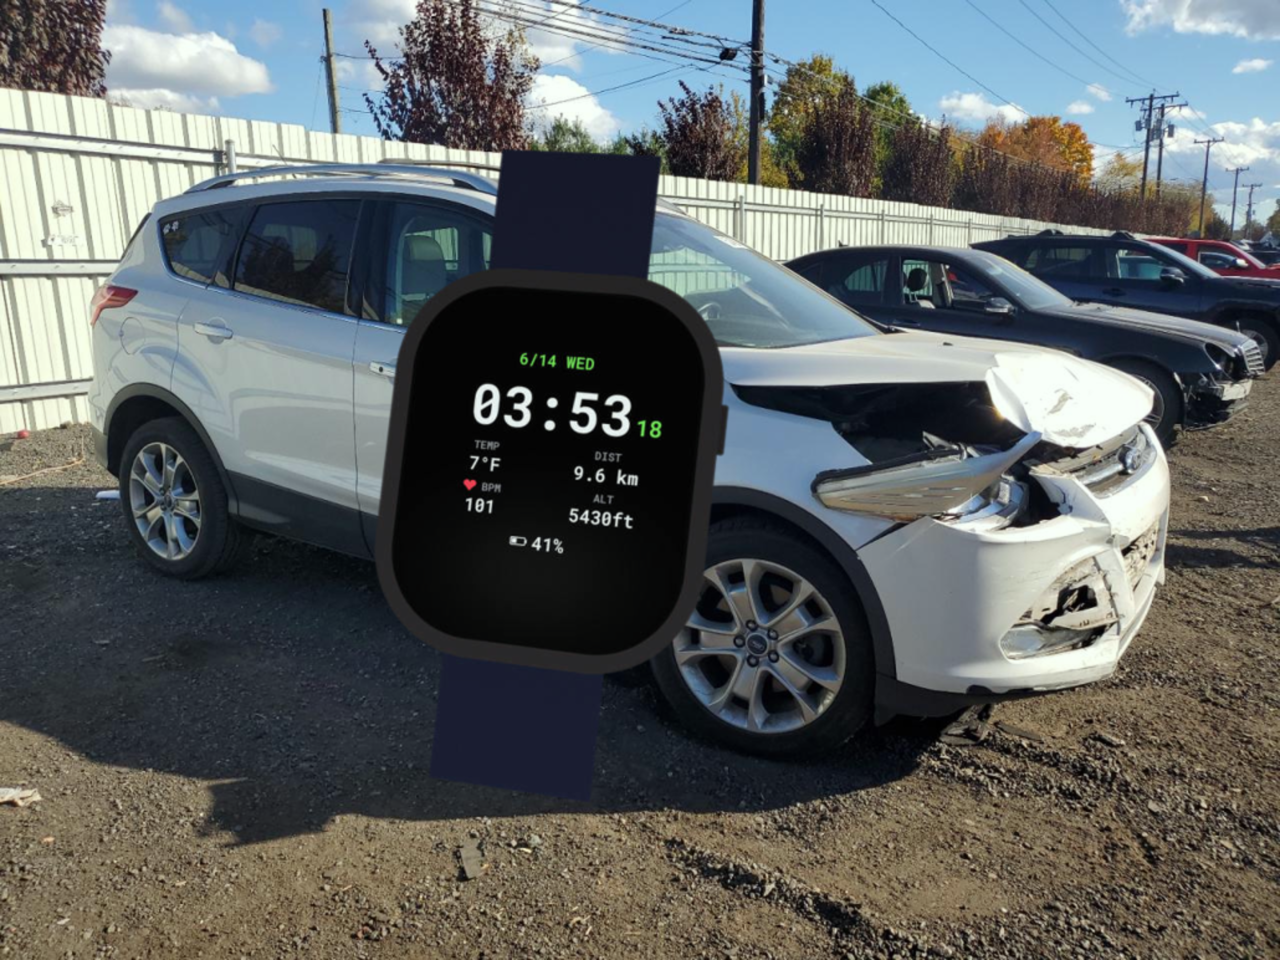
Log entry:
h=3 m=53 s=18
